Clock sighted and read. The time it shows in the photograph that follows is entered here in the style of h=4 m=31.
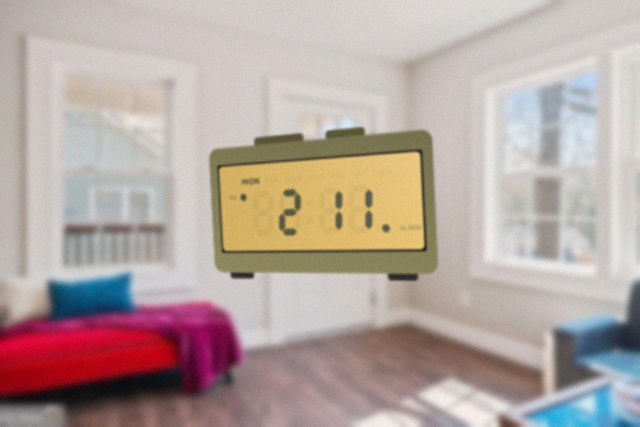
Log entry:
h=2 m=11
